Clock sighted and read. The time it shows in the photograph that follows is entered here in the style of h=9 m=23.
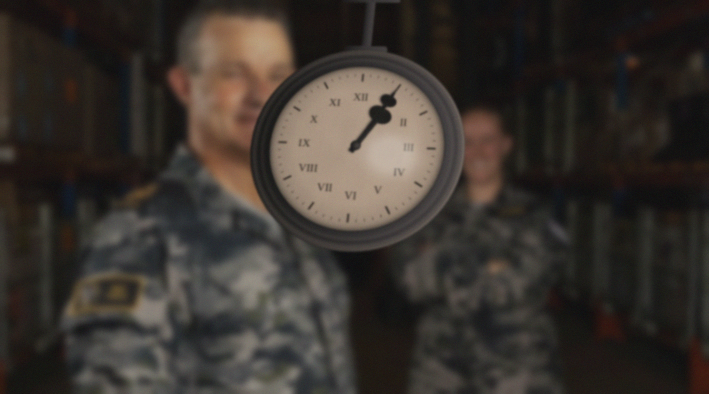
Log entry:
h=1 m=5
